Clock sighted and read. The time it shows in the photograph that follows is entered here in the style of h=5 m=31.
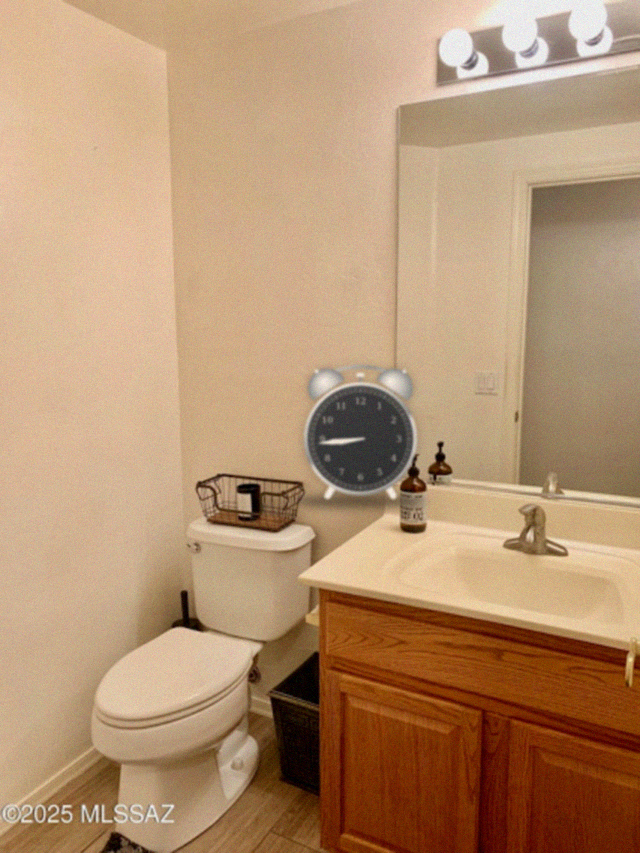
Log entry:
h=8 m=44
